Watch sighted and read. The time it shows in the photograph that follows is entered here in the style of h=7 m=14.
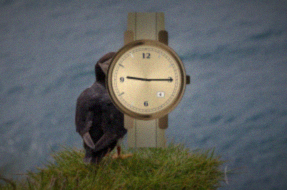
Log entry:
h=9 m=15
